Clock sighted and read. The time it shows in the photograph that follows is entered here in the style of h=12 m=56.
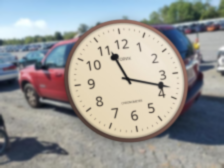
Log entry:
h=11 m=18
